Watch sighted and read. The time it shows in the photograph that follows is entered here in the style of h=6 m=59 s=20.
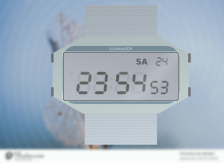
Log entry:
h=23 m=54 s=53
